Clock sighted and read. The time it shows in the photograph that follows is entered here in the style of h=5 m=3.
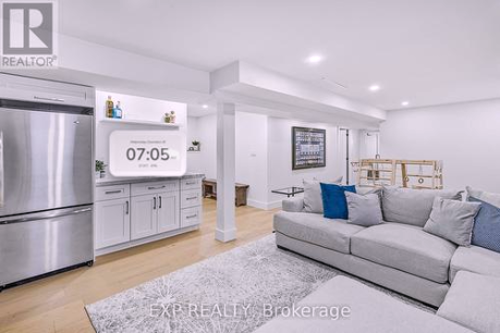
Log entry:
h=7 m=5
